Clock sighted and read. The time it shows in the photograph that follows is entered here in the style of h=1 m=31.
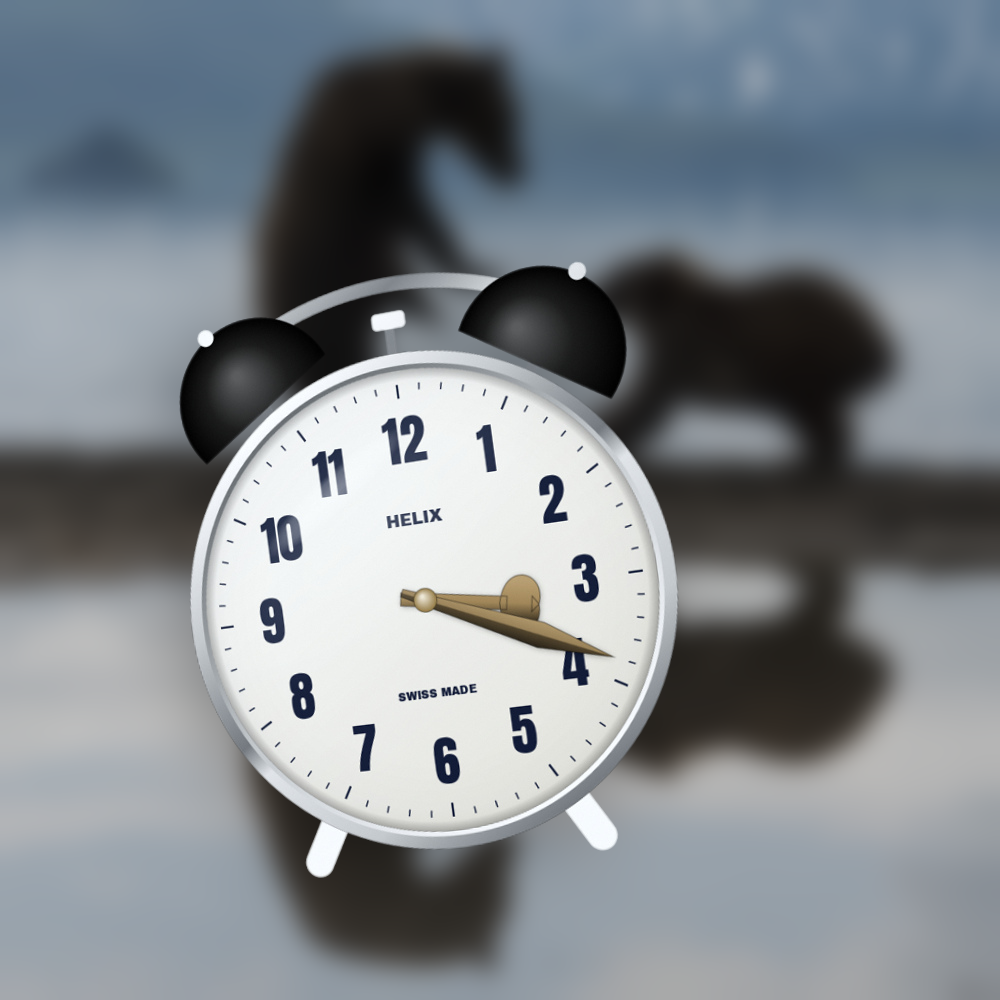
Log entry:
h=3 m=19
